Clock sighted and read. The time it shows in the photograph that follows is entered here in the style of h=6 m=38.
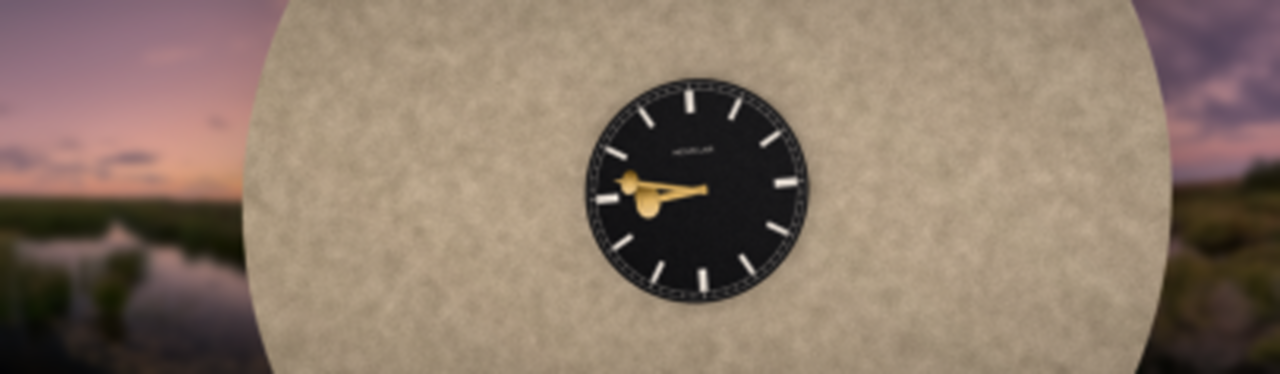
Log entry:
h=8 m=47
